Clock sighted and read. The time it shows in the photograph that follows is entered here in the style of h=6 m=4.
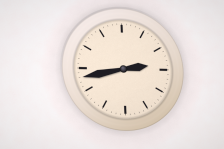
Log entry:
h=2 m=43
